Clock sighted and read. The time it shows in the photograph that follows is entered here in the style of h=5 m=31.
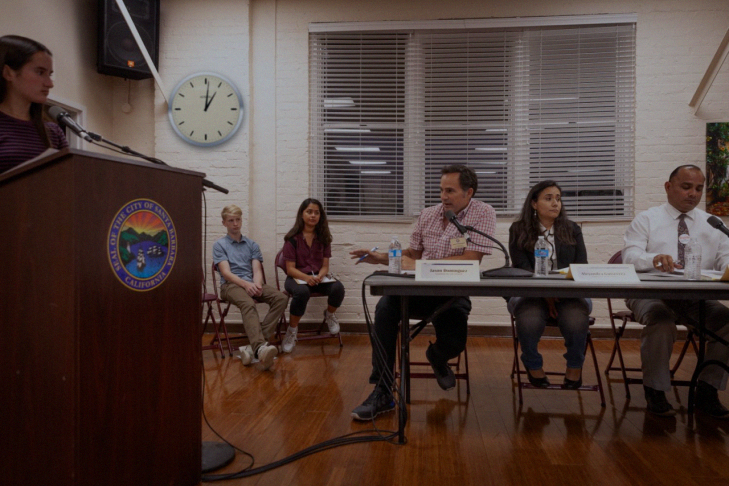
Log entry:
h=1 m=1
